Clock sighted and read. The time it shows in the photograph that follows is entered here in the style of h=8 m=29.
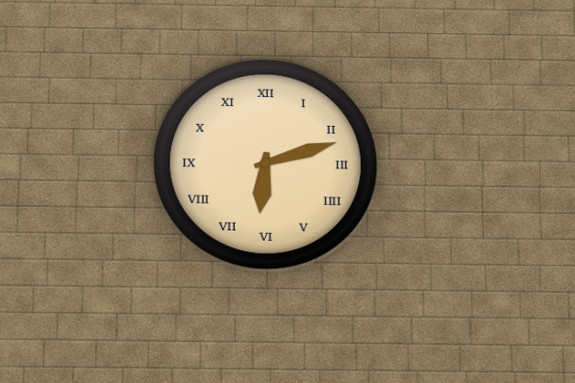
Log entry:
h=6 m=12
